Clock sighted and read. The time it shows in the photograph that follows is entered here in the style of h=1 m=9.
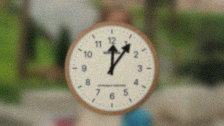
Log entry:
h=12 m=6
